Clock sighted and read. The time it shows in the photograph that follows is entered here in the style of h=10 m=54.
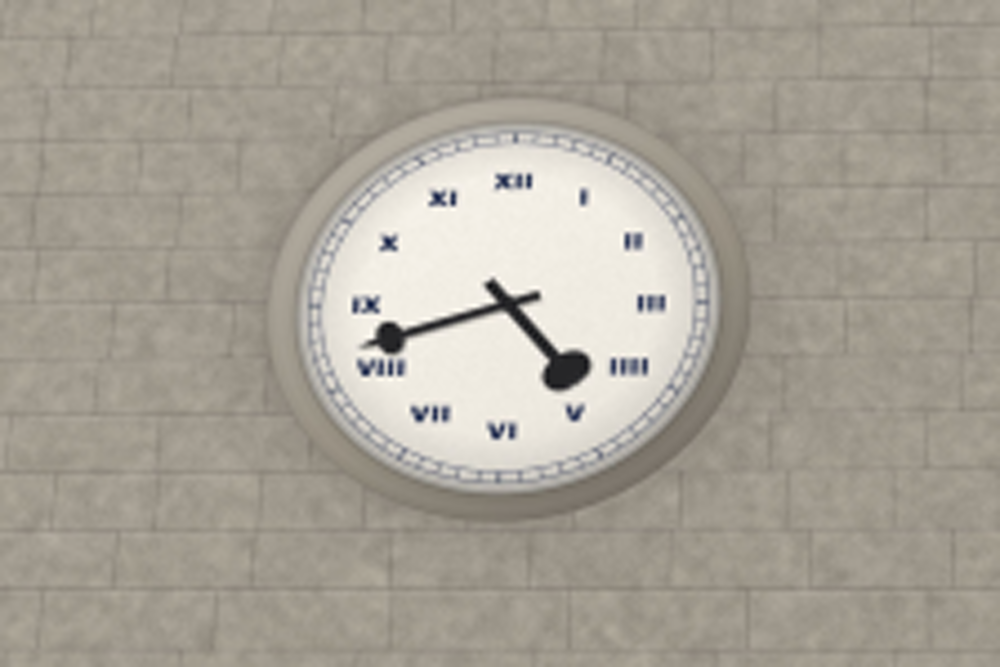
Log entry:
h=4 m=42
